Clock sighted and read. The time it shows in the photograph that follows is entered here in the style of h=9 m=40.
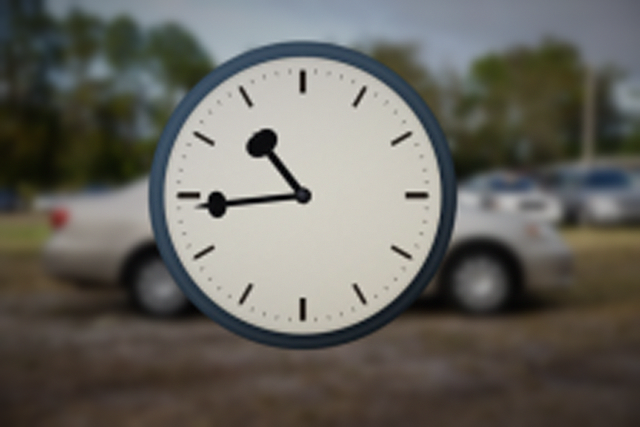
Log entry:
h=10 m=44
